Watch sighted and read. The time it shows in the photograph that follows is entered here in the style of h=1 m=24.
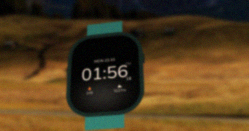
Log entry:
h=1 m=56
